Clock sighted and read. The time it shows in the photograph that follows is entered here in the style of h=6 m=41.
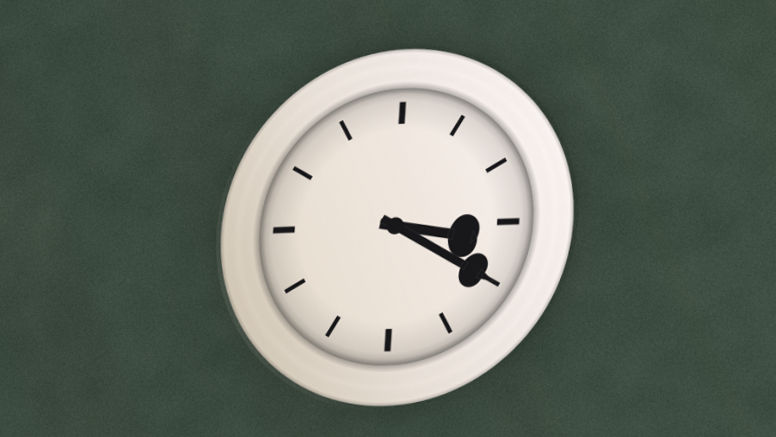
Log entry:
h=3 m=20
